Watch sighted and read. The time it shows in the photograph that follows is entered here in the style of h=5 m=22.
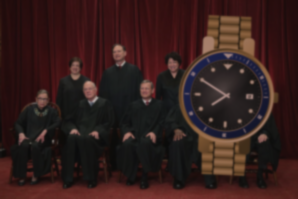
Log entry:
h=7 m=50
